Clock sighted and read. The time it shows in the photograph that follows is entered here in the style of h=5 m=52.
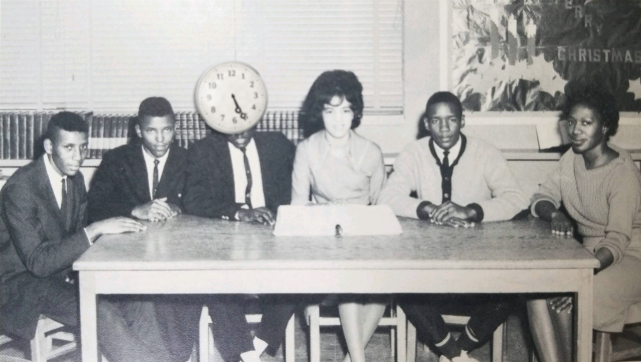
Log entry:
h=5 m=26
